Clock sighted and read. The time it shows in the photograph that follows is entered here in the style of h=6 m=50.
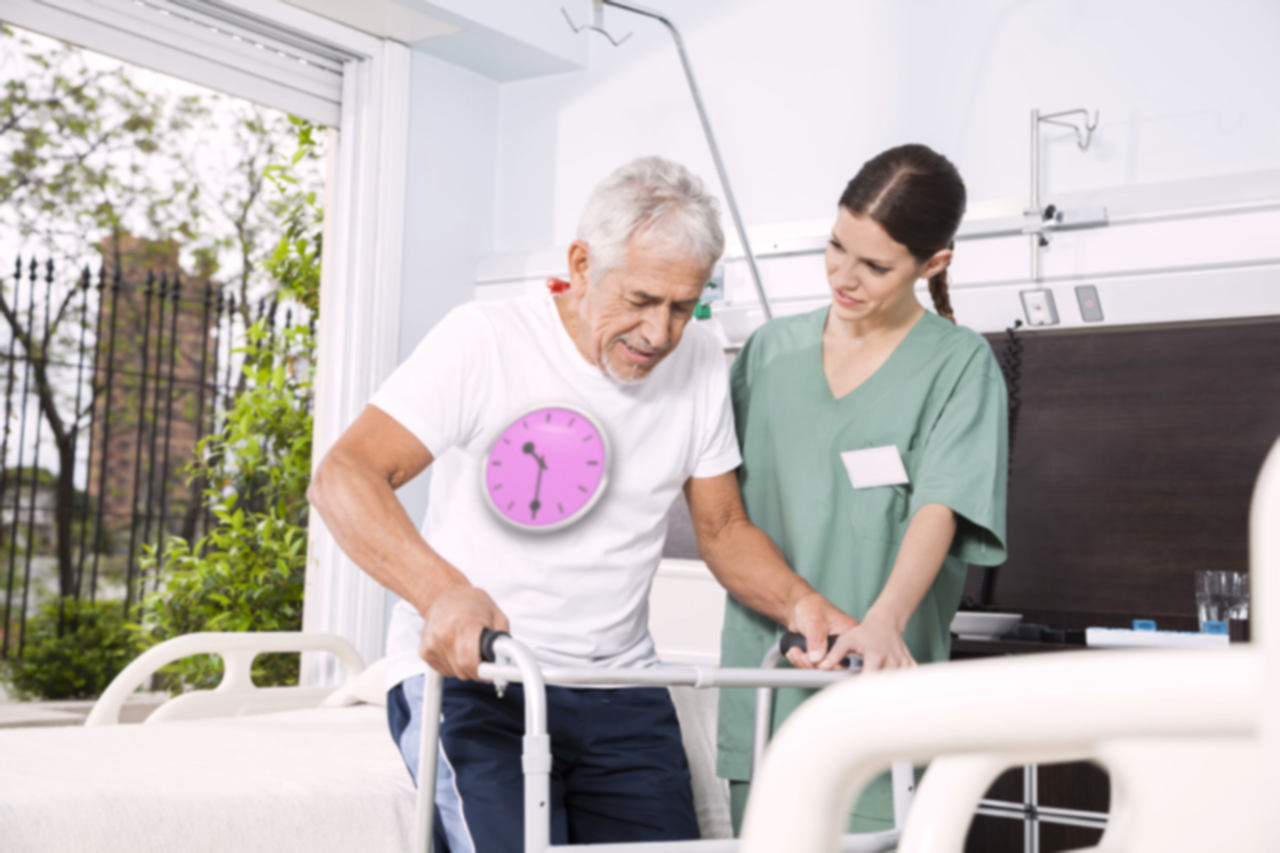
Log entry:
h=10 m=30
